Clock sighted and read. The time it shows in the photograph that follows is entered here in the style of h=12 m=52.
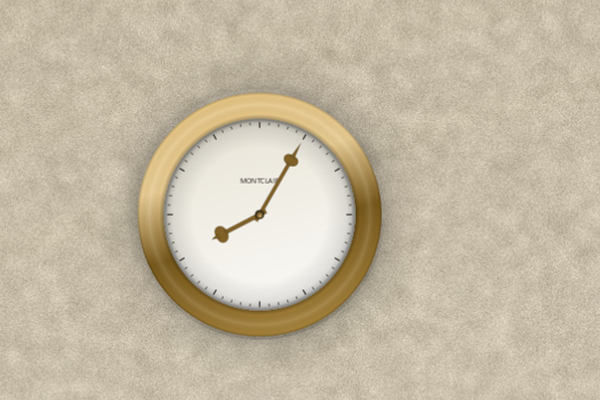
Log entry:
h=8 m=5
